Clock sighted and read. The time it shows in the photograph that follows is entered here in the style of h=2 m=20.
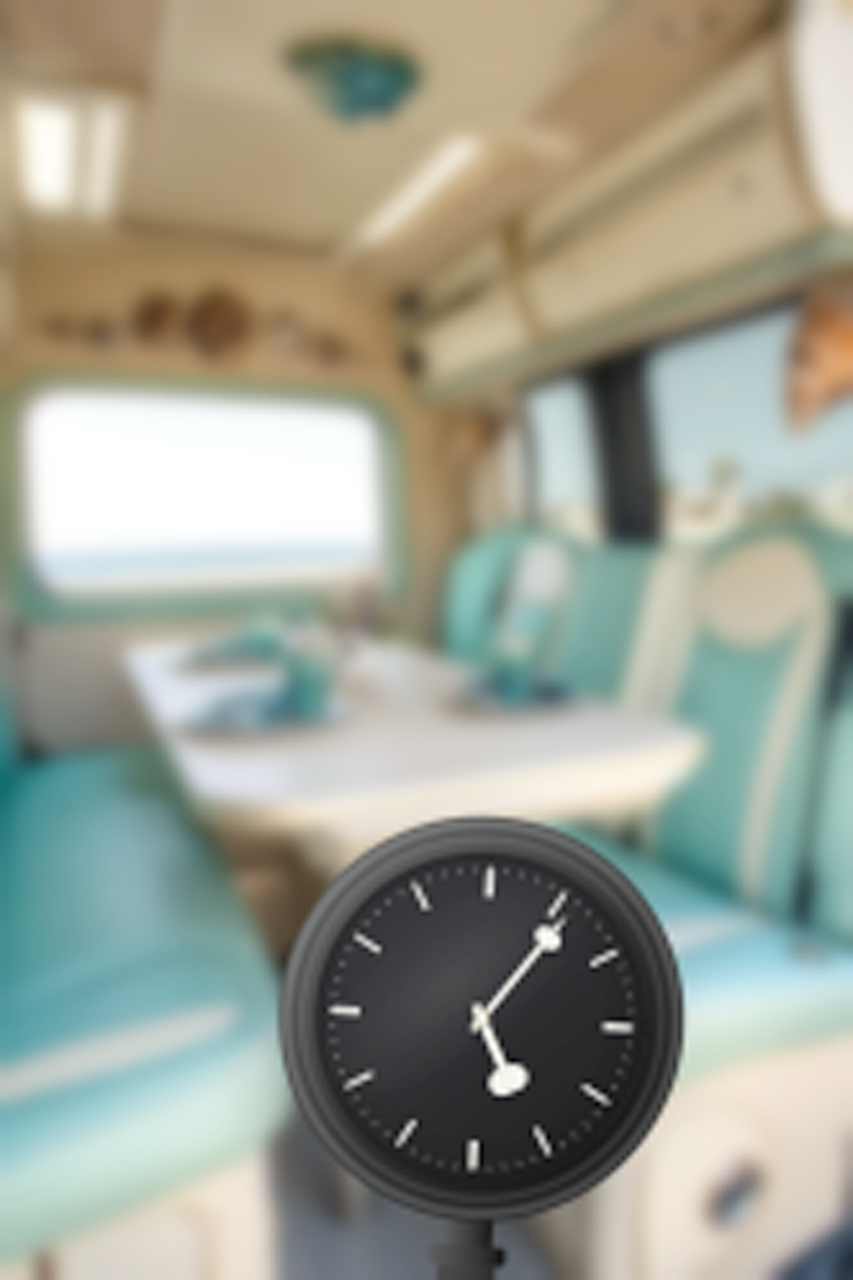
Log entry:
h=5 m=6
